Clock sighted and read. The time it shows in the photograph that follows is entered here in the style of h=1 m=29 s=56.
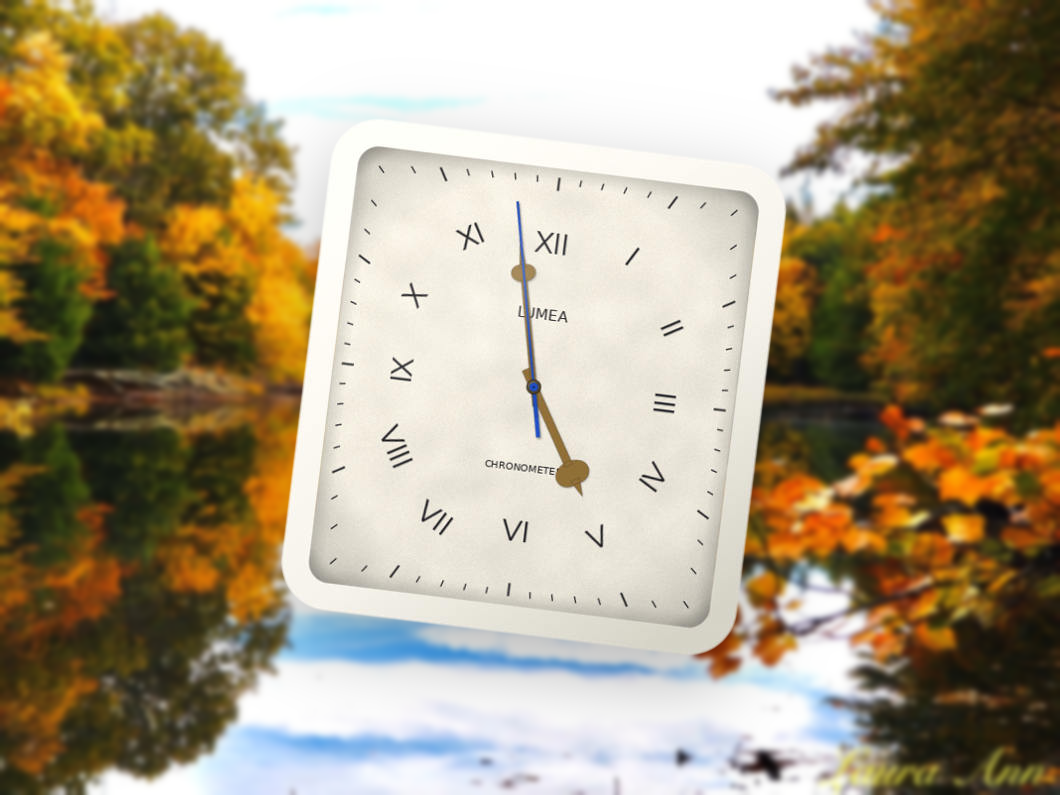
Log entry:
h=4 m=57 s=58
